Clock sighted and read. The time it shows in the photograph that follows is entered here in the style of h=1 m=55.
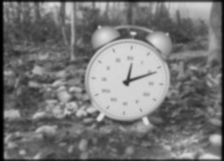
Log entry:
h=12 m=11
